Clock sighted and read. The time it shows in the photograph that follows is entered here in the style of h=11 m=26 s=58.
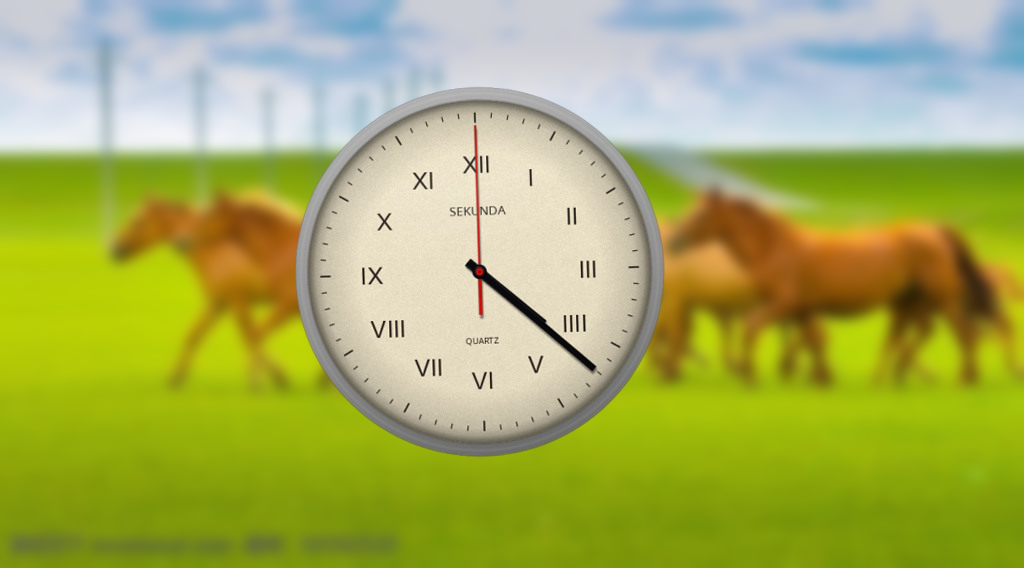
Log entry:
h=4 m=22 s=0
